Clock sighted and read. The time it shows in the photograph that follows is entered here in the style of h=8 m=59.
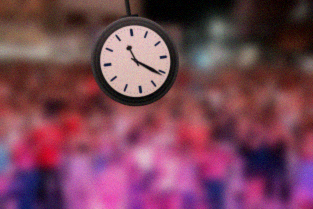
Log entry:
h=11 m=21
